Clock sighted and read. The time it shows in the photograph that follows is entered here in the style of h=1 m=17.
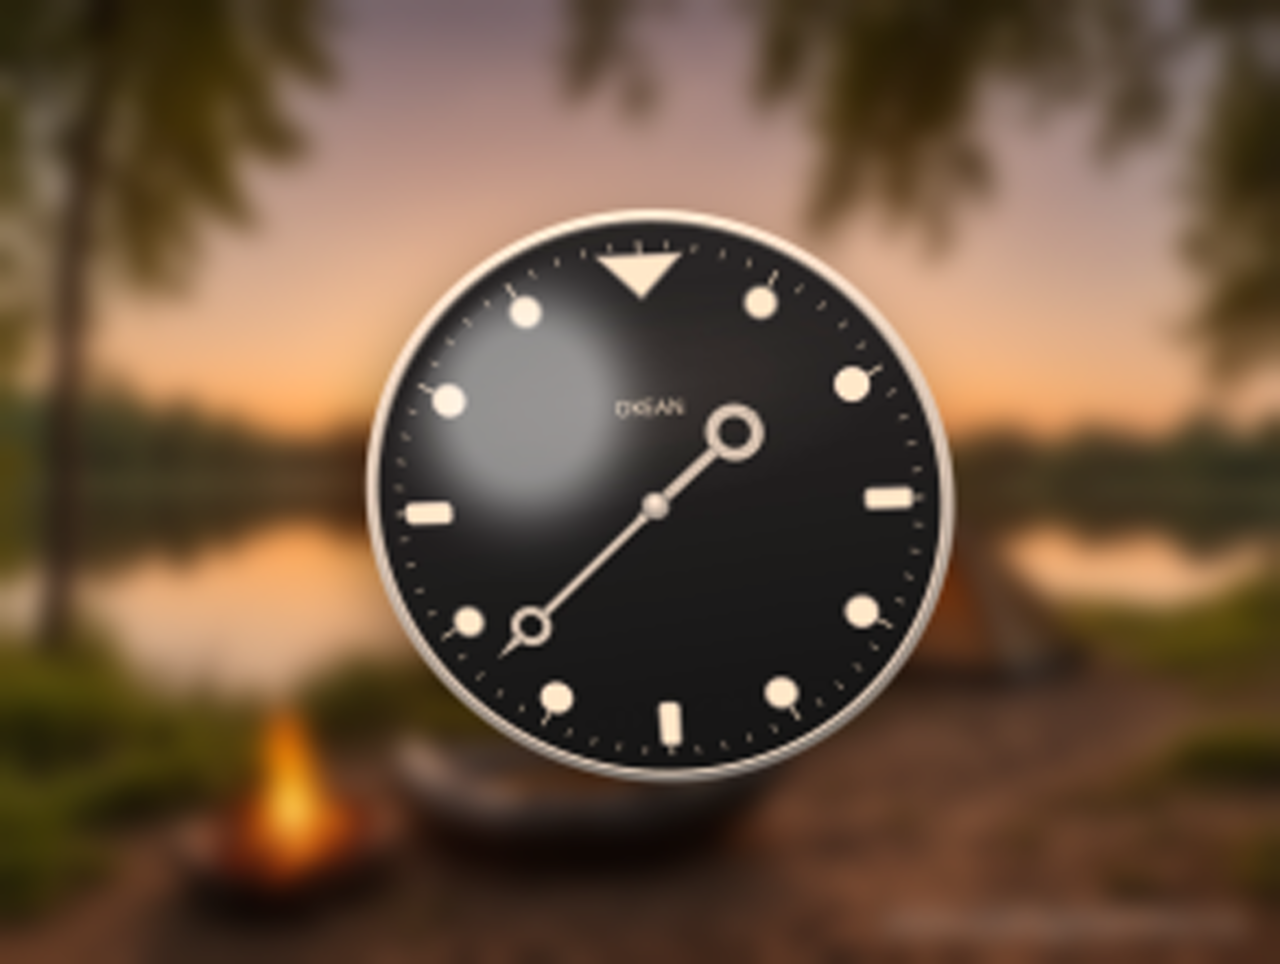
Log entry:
h=1 m=38
